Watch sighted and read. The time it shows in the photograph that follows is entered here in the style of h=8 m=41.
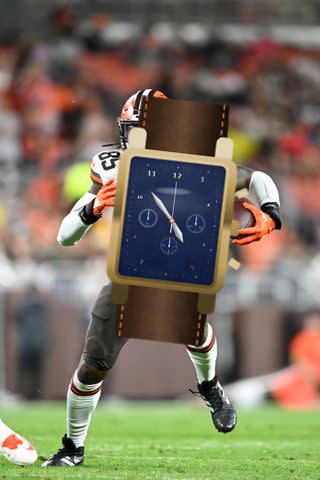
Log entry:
h=4 m=53
